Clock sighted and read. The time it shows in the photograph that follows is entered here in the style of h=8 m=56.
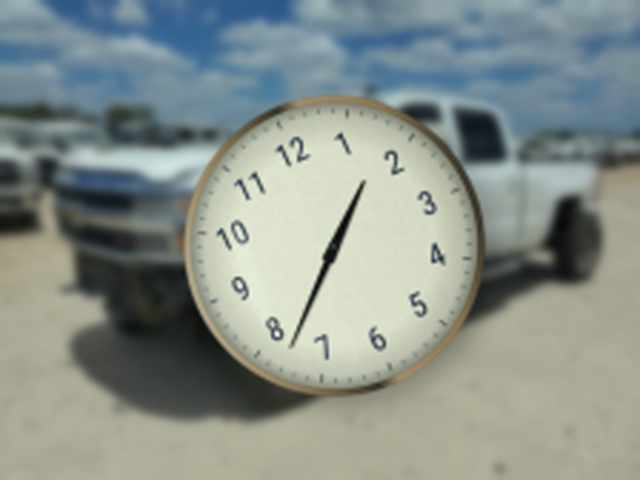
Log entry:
h=1 m=38
